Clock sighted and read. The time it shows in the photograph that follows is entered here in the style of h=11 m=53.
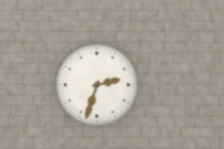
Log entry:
h=2 m=33
